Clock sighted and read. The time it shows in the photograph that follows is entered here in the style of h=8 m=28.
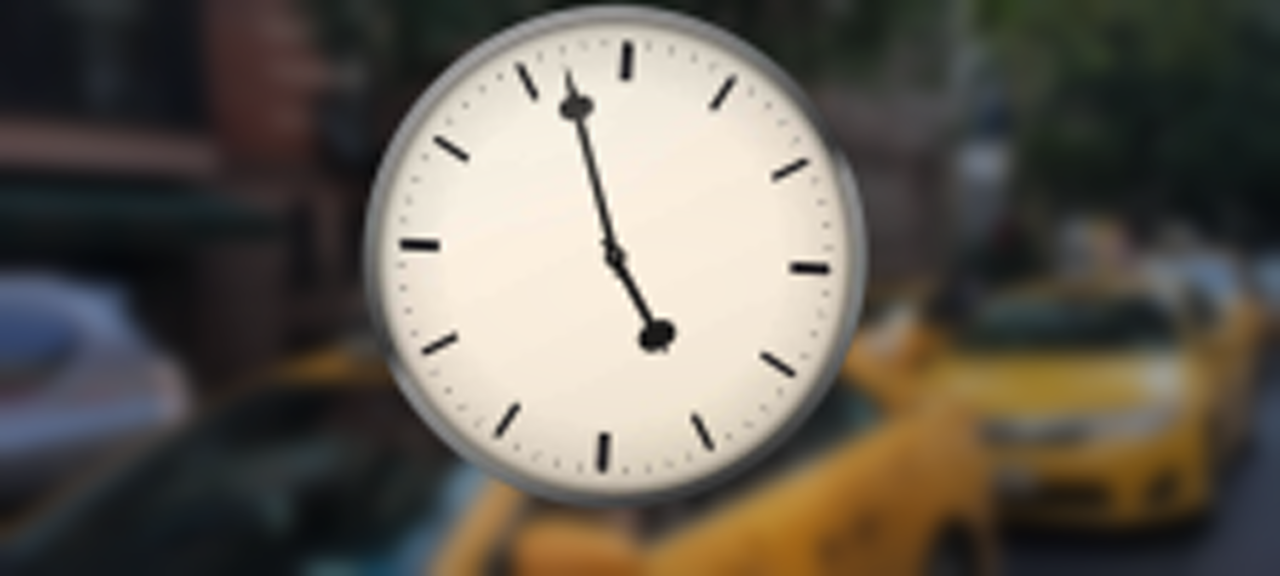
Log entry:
h=4 m=57
